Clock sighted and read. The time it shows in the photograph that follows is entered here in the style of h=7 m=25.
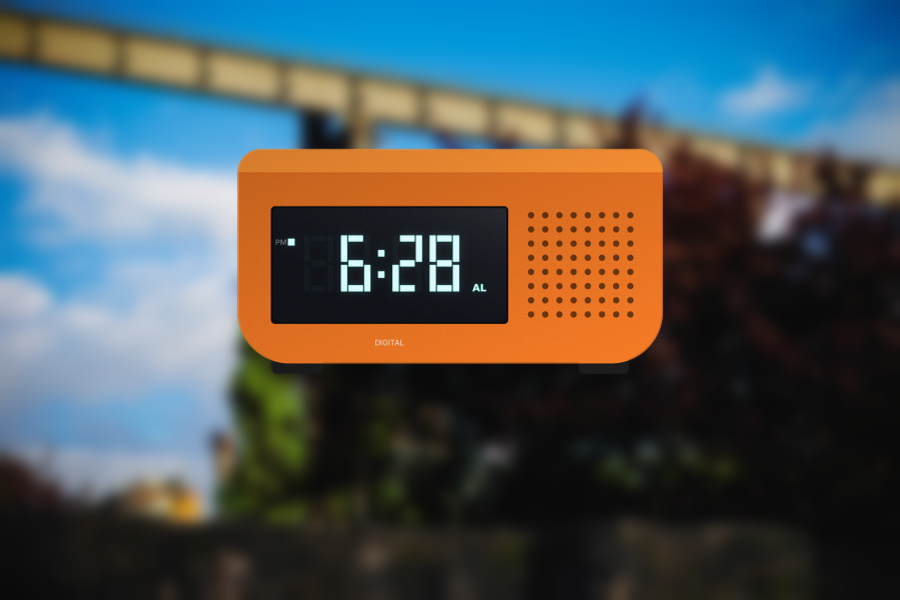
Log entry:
h=6 m=28
